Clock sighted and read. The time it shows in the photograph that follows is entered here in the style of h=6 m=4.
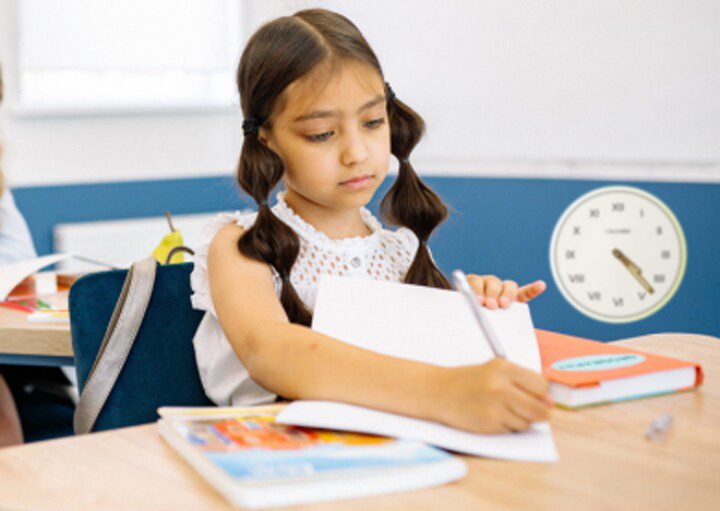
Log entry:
h=4 m=23
